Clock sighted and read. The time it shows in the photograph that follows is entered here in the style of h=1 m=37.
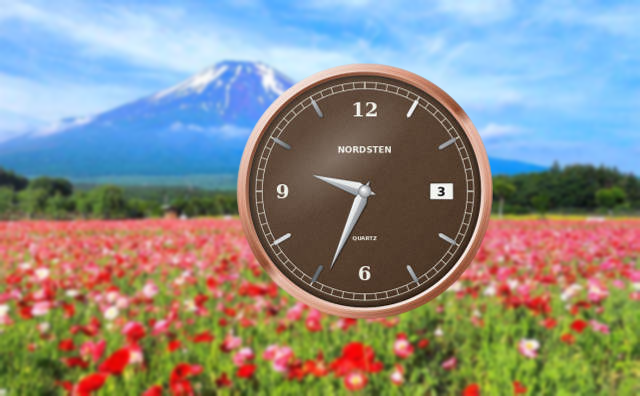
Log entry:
h=9 m=34
